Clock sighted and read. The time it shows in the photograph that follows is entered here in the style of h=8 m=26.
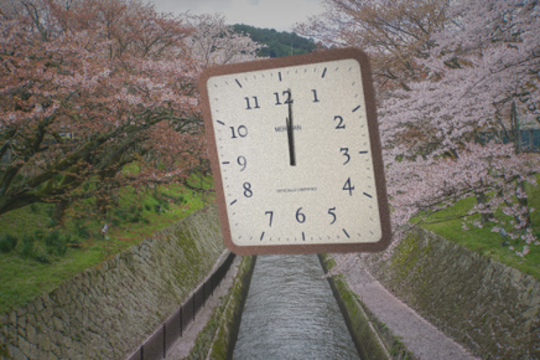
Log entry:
h=12 m=1
